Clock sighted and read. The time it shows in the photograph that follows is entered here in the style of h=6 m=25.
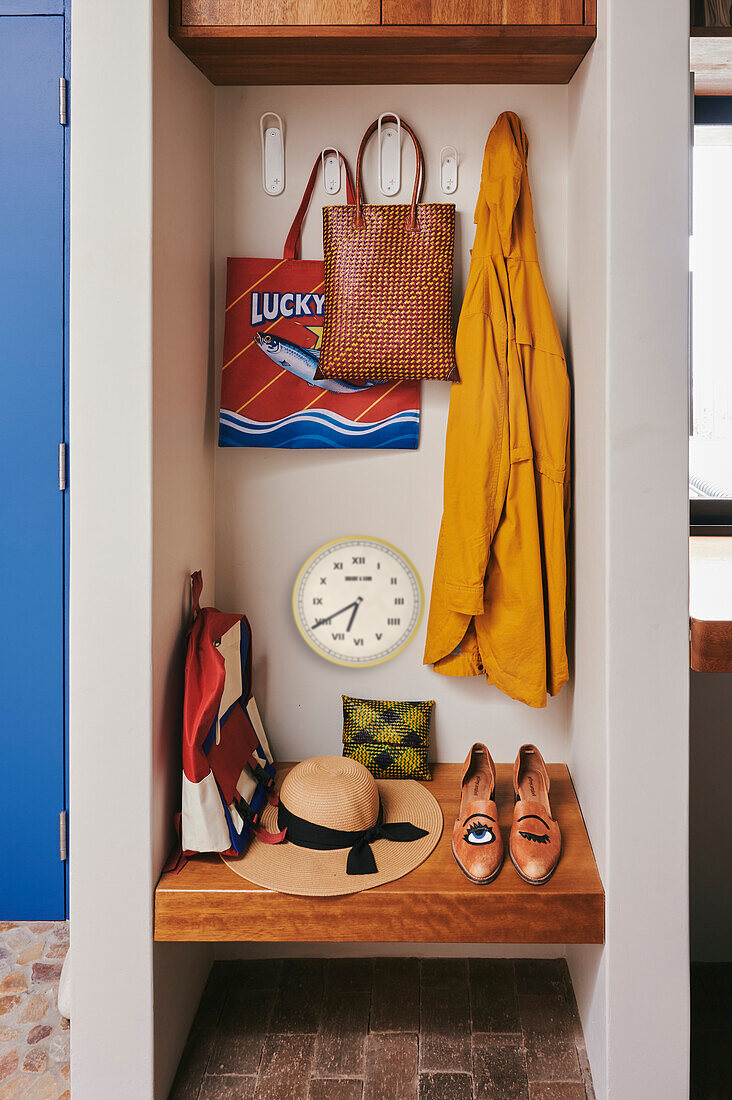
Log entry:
h=6 m=40
